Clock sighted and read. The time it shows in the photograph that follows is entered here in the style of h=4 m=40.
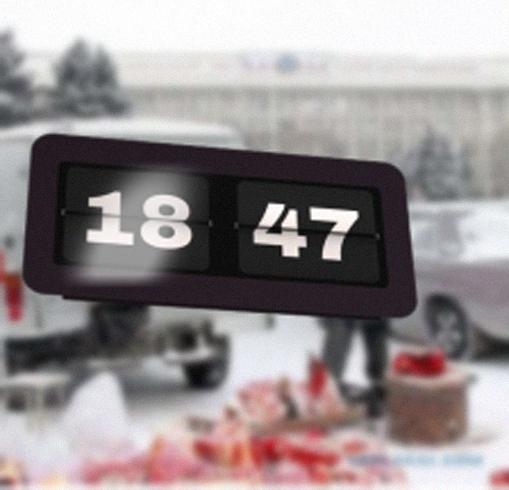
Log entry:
h=18 m=47
